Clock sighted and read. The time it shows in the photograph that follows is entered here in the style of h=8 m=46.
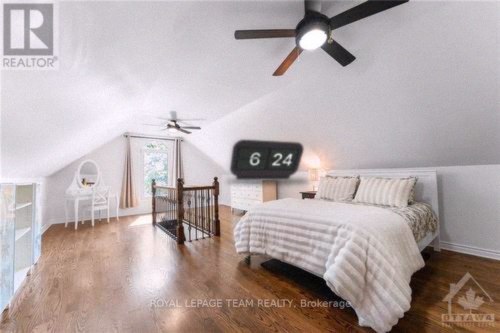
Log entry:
h=6 m=24
